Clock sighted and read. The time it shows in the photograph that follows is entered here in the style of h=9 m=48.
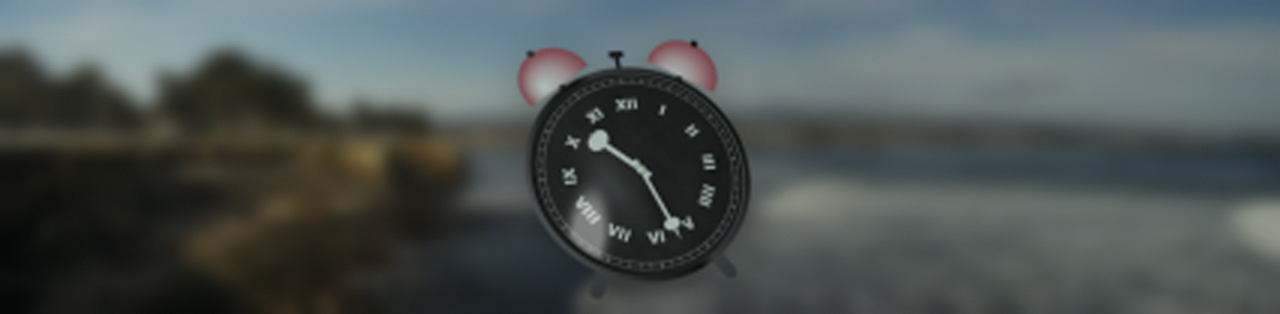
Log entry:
h=10 m=27
